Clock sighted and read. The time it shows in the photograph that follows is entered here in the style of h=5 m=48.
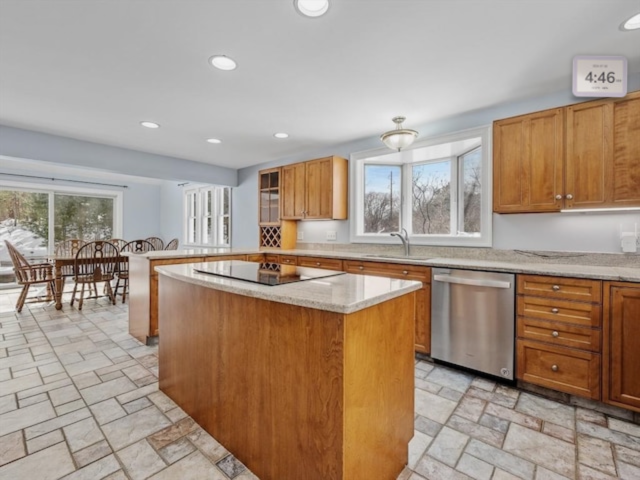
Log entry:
h=4 m=46
